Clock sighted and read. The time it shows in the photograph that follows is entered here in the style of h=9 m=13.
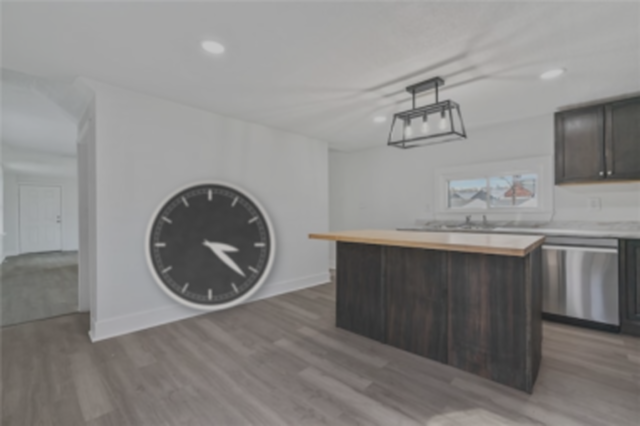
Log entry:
h=3 m=22
